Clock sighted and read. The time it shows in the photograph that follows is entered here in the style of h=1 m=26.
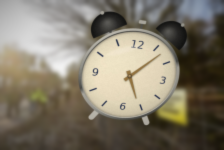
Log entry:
h=5 m=7
